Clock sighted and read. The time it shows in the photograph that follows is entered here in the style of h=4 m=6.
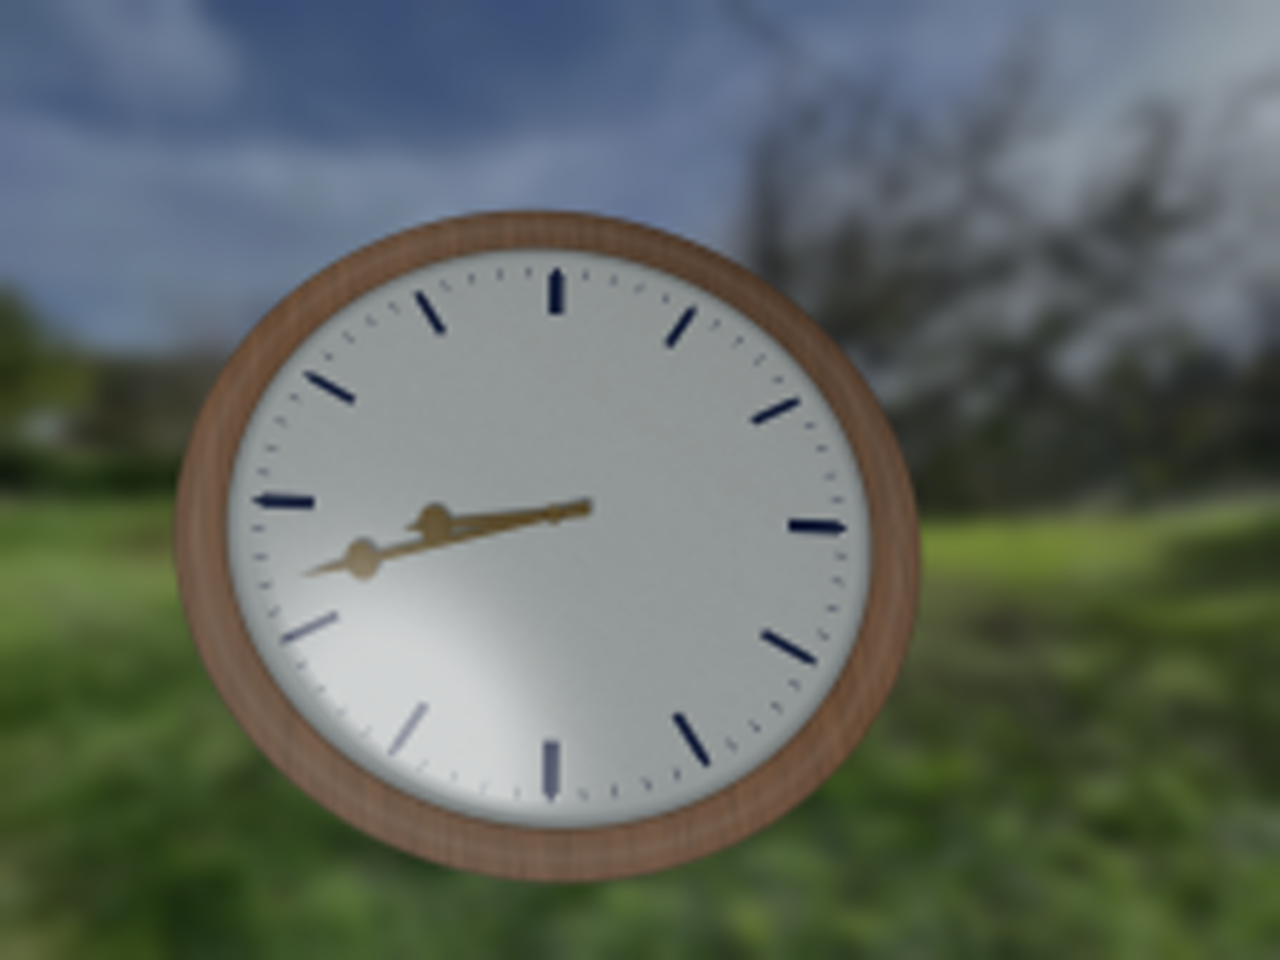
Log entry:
h=8 m=42
